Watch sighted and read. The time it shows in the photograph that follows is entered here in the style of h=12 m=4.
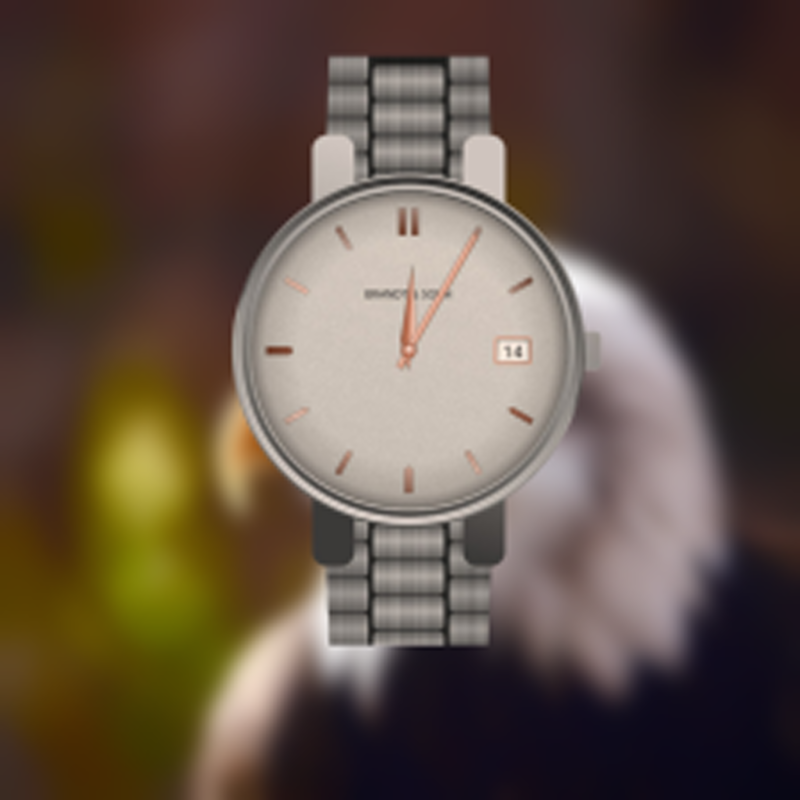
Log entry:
h=12 m=5
